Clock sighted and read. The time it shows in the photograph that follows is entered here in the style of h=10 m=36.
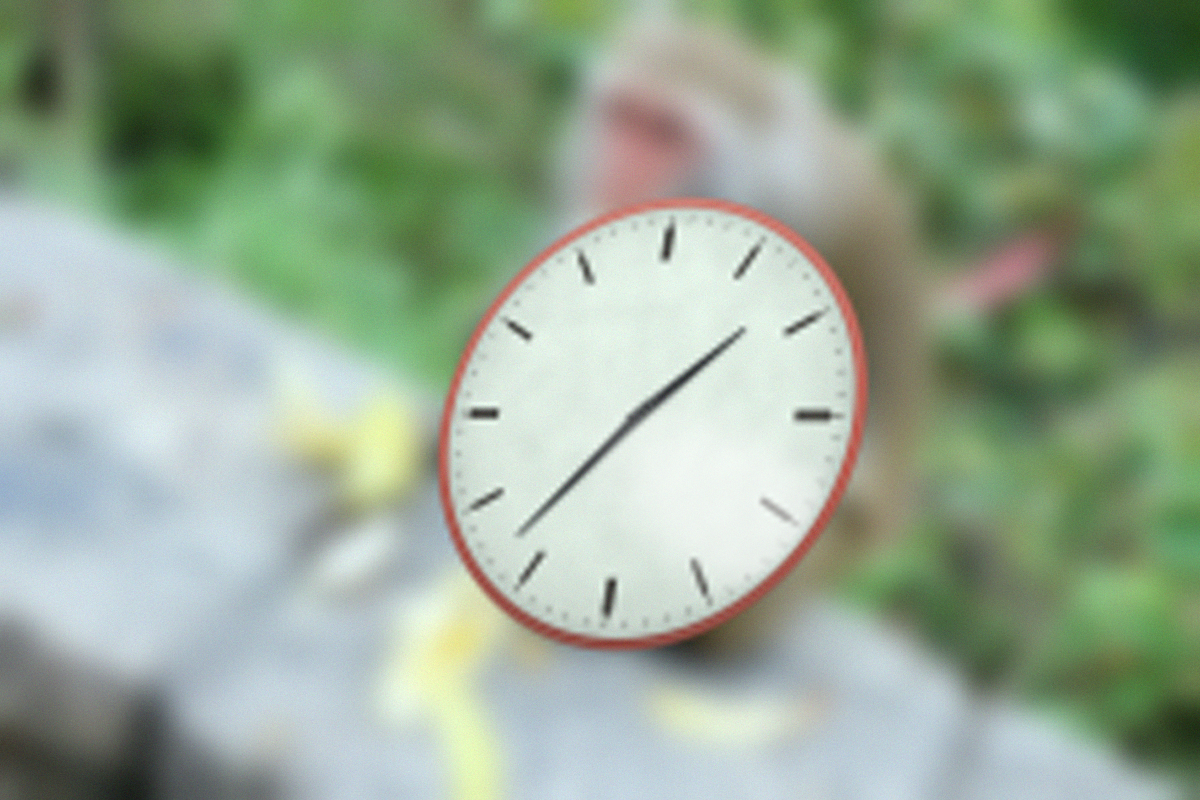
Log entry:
h=1 m=37
